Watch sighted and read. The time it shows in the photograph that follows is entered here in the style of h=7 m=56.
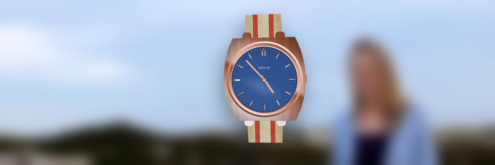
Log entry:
h=4 m=53
